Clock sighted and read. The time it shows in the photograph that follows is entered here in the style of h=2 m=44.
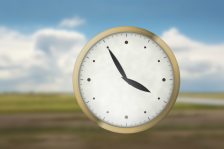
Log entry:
h=3 m=55
